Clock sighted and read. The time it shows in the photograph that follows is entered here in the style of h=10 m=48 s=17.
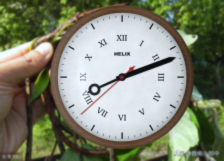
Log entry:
h=8 m=11 s=38
